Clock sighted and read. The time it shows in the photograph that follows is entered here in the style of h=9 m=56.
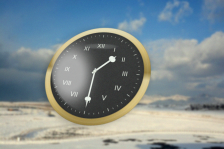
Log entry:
h=1 m=30
